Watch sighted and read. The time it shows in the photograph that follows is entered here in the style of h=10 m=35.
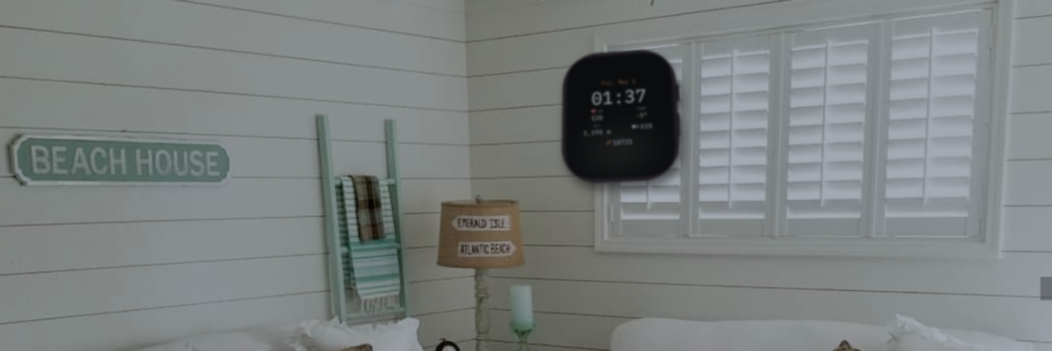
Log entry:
h=1 m=37
